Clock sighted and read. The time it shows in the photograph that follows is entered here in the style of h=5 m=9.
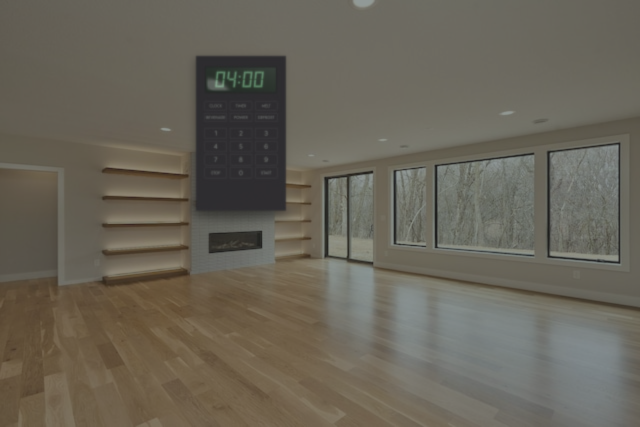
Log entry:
h=4 m=0
